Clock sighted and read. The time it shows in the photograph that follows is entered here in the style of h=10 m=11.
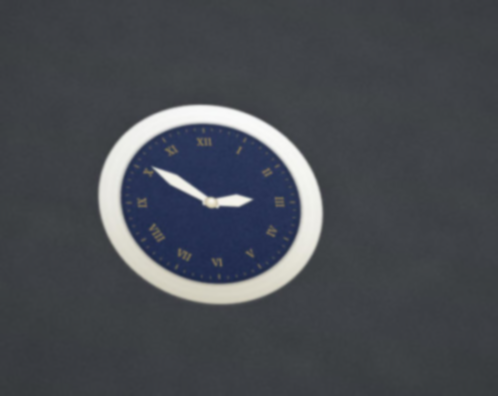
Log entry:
h=2 m=51
